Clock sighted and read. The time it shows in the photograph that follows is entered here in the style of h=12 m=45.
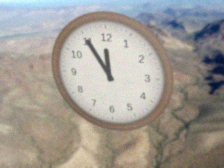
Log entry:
h=11 m=55
